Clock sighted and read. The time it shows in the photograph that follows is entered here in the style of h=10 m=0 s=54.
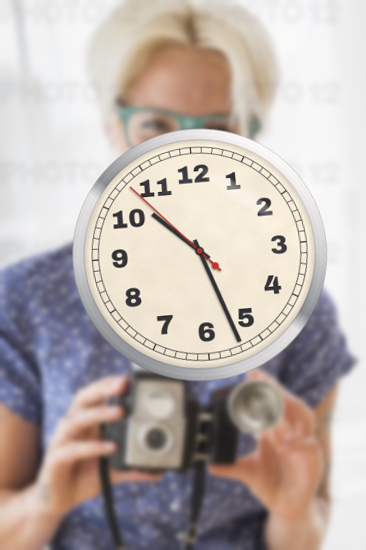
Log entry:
h=10 m=26 s=53
